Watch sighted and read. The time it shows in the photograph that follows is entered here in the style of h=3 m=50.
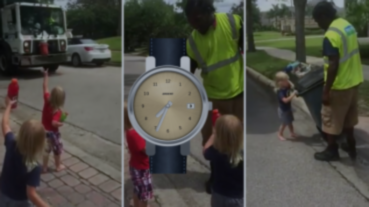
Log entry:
h=7 m=34
